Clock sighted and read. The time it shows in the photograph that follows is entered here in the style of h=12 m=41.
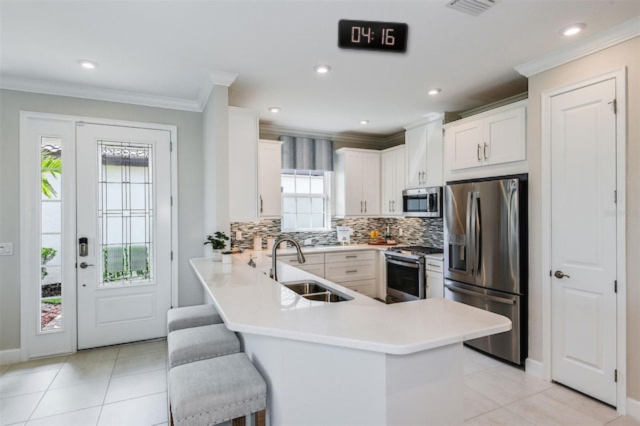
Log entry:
h=4 m=16
